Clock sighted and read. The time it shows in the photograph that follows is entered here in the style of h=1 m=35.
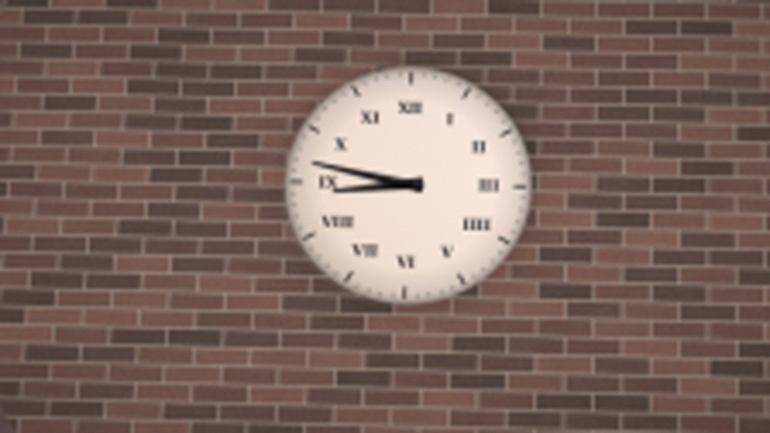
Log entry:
h=8 m=47
